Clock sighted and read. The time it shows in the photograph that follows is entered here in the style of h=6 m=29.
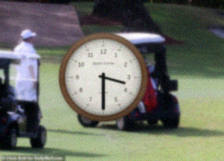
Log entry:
h=3 m=30
